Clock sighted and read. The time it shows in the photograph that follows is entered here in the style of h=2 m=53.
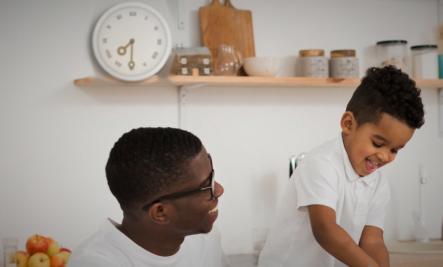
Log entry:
h=7 m=30
